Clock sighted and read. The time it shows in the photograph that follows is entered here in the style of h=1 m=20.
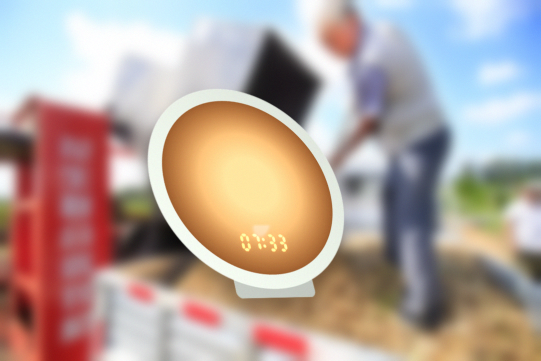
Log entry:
h=7 m=33
